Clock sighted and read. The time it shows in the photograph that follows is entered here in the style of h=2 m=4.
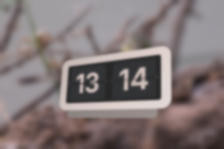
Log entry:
h=13 m=14
